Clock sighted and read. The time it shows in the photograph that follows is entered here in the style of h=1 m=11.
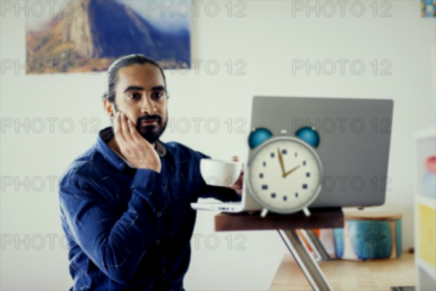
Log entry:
h=1 m=58
